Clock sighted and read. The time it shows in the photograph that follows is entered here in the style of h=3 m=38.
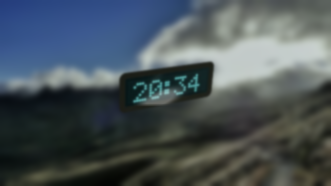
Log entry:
h=20 m=34
